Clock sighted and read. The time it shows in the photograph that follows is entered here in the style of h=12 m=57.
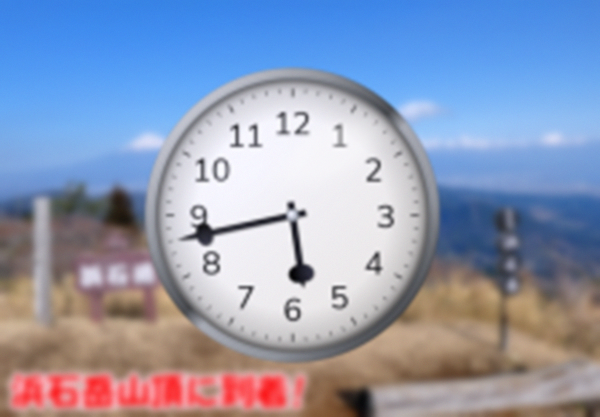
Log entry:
h=5 m=43
